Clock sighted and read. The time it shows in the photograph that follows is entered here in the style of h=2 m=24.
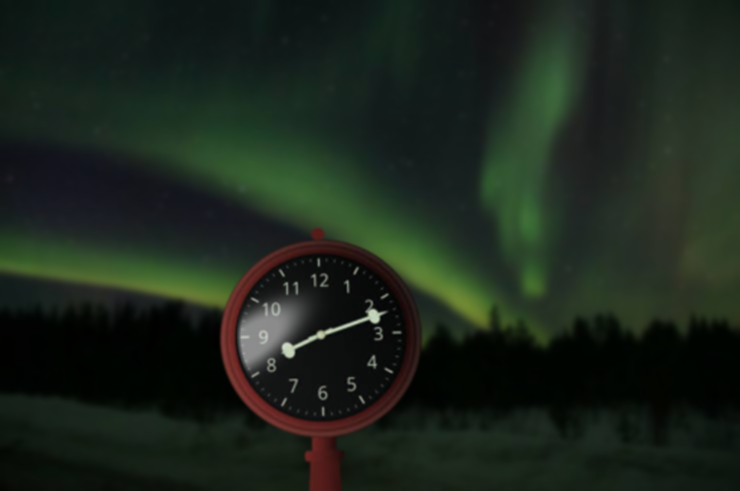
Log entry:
h=8 m=12
